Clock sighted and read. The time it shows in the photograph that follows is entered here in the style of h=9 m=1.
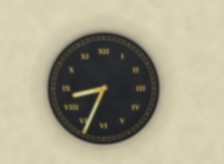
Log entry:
h=8 m=34
